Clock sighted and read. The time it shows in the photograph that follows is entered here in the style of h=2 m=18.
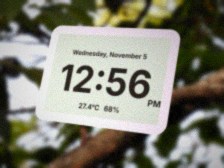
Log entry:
h=12 m=56
